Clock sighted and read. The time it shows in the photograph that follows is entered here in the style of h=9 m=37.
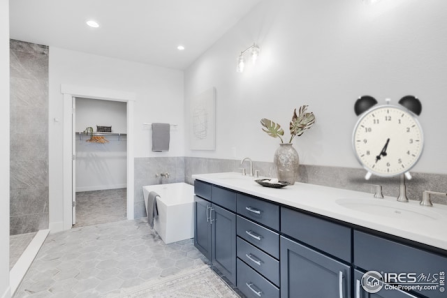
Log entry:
h=6 m=35
